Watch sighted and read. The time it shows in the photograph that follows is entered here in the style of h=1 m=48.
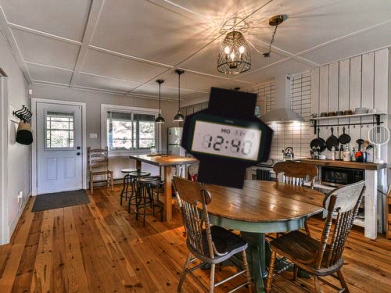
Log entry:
h=12 m=40
